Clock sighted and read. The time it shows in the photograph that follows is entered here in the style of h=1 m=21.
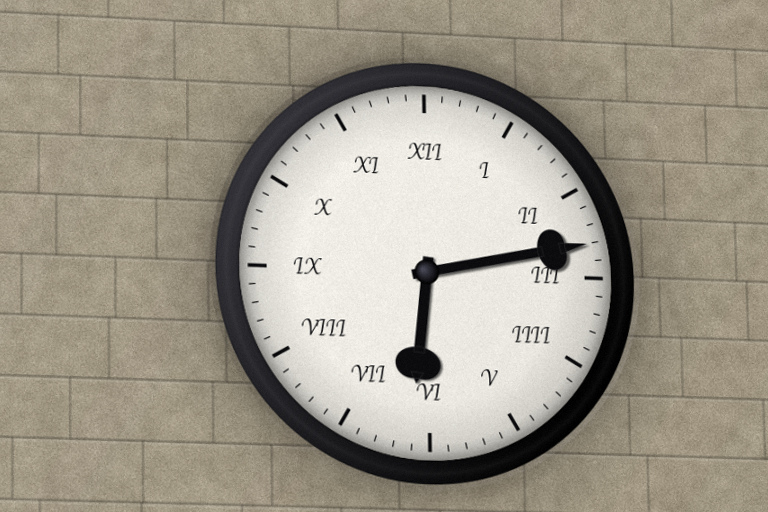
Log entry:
h=6 m=13
